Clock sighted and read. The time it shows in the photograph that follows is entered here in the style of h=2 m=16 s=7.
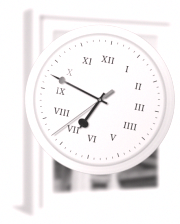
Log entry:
h=6 m=47 s=37
